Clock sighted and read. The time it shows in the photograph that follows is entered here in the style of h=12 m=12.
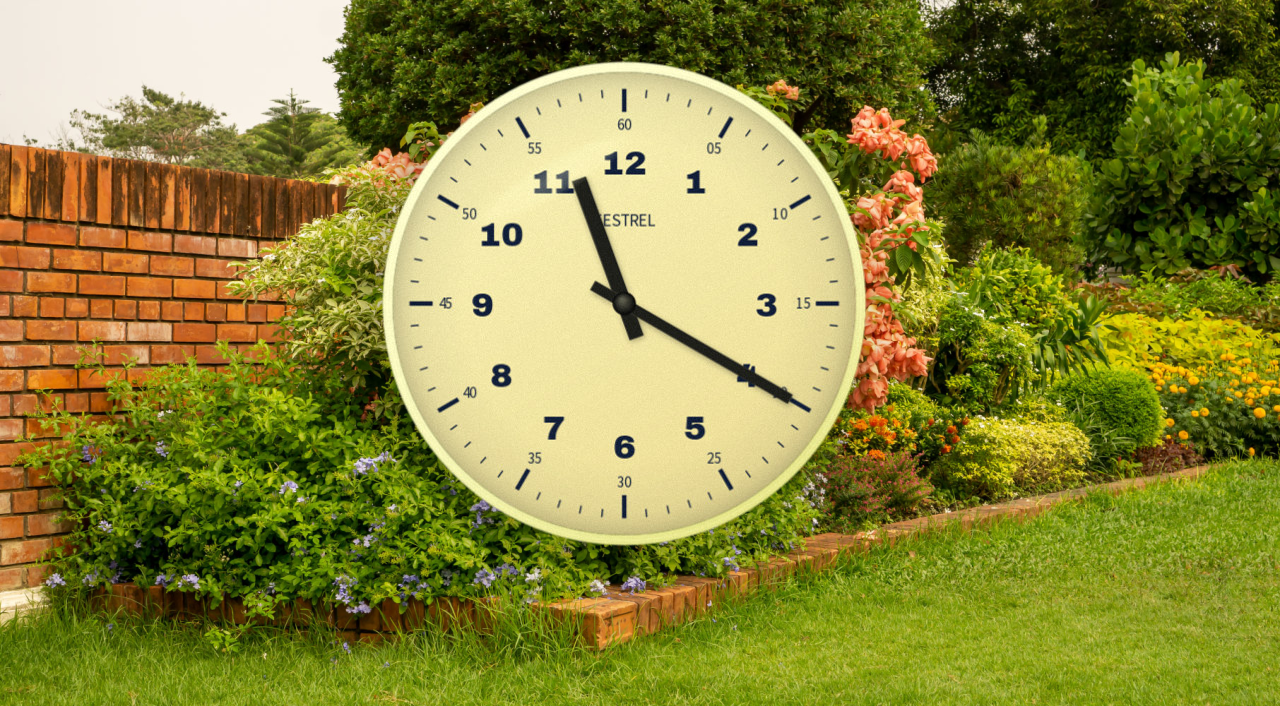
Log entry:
h=11 m=20
